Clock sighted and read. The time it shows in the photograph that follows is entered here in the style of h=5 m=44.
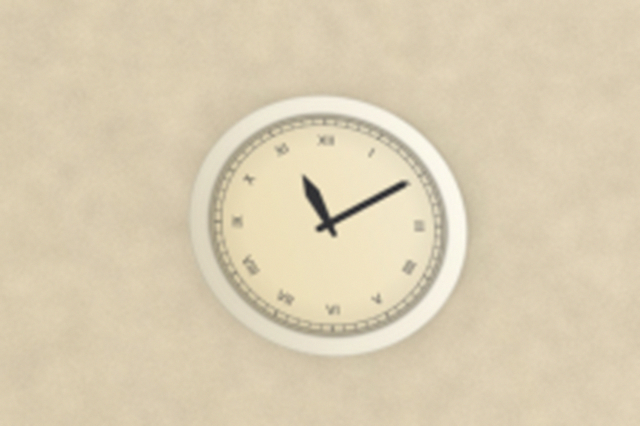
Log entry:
h=11 m=10
